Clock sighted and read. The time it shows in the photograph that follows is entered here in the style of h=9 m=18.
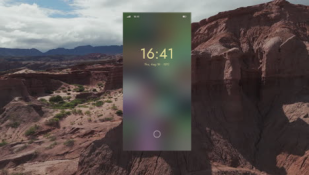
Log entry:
h=16 m=41
